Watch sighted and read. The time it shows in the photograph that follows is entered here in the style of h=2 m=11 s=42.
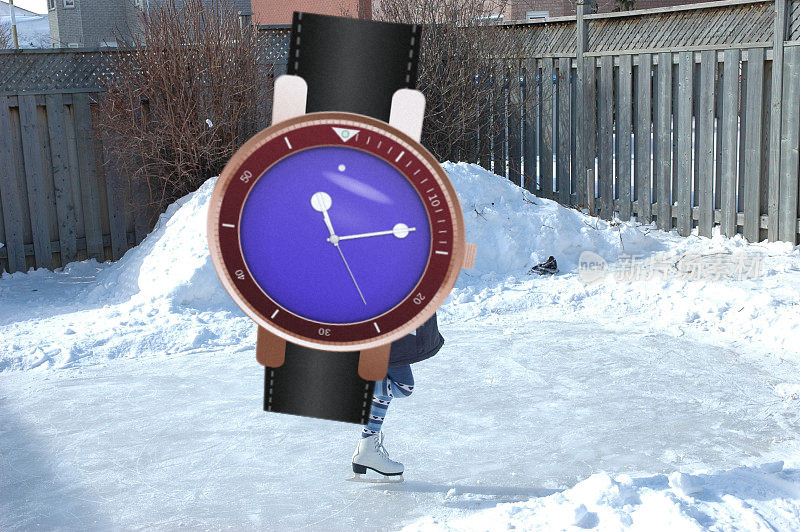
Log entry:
h=11 m=12 s=25
